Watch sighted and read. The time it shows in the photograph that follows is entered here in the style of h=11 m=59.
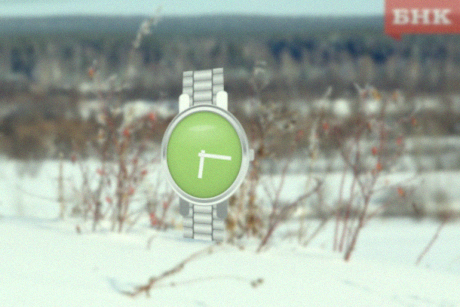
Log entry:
h=6 m=16
